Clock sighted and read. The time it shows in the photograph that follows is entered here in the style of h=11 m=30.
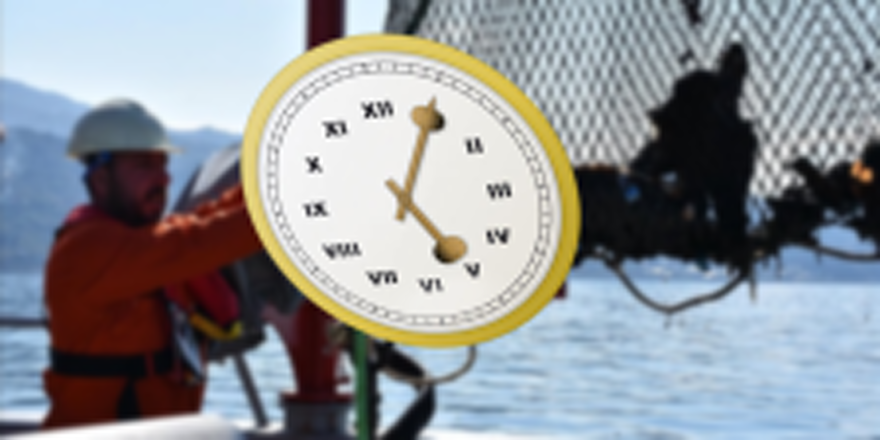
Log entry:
h=5 m=5
